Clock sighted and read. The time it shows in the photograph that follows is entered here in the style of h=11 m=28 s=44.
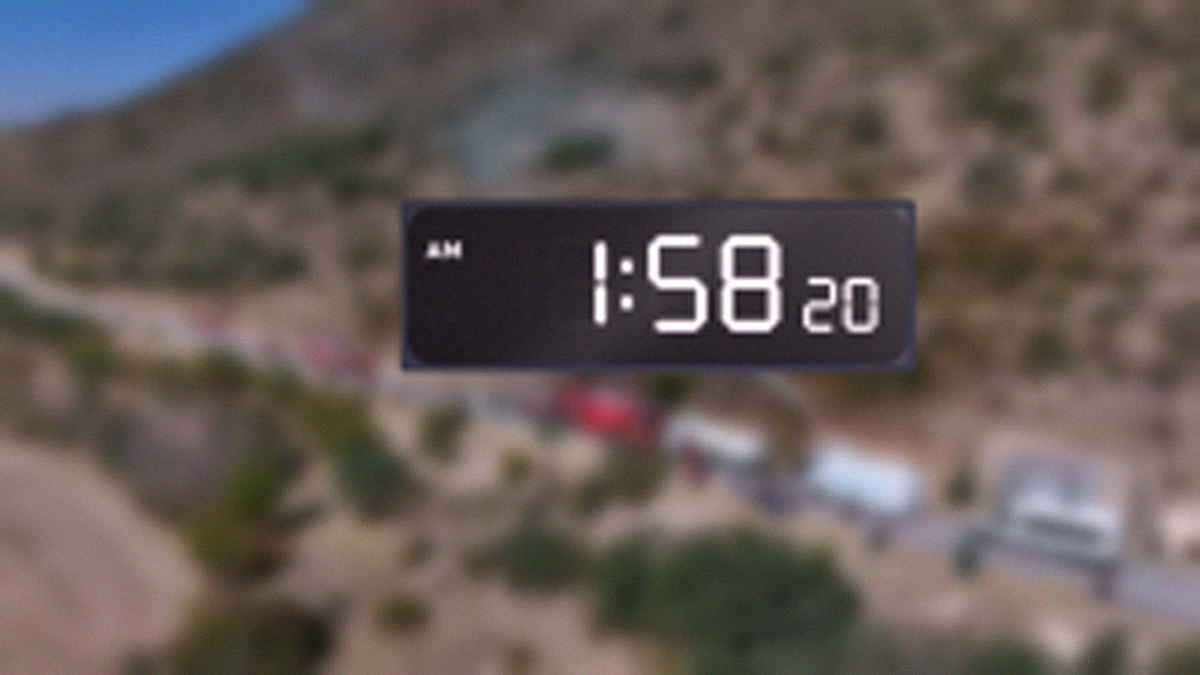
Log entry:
h=1 m=58 s=20
